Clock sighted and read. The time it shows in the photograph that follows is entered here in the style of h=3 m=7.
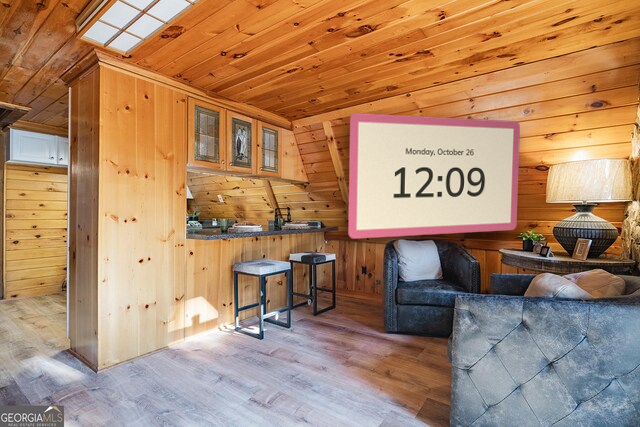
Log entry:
h=12 m=9
